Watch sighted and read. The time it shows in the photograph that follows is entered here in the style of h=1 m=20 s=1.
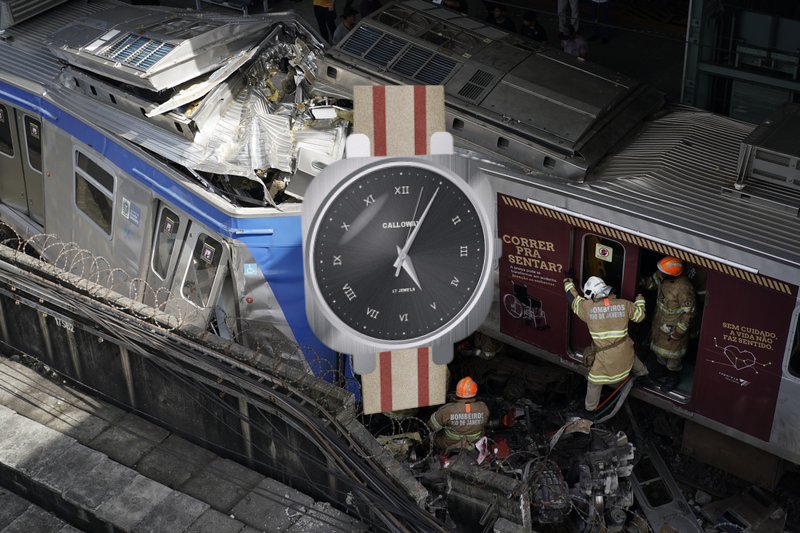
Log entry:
h=5 m=5 s=3
